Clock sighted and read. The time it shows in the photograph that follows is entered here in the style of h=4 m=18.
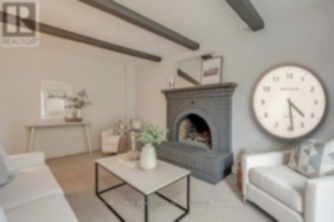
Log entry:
h=4 m=29
